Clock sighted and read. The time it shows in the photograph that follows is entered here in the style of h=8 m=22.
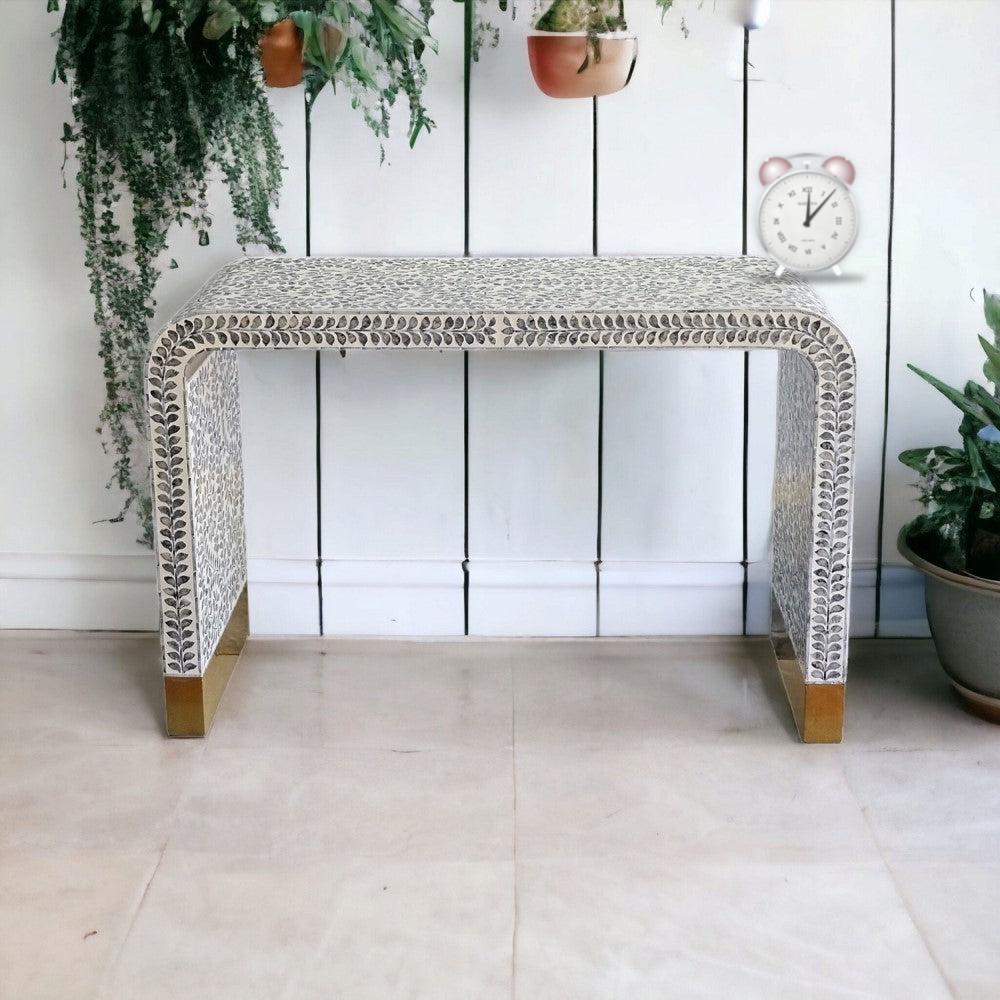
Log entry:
h=12 m=7
